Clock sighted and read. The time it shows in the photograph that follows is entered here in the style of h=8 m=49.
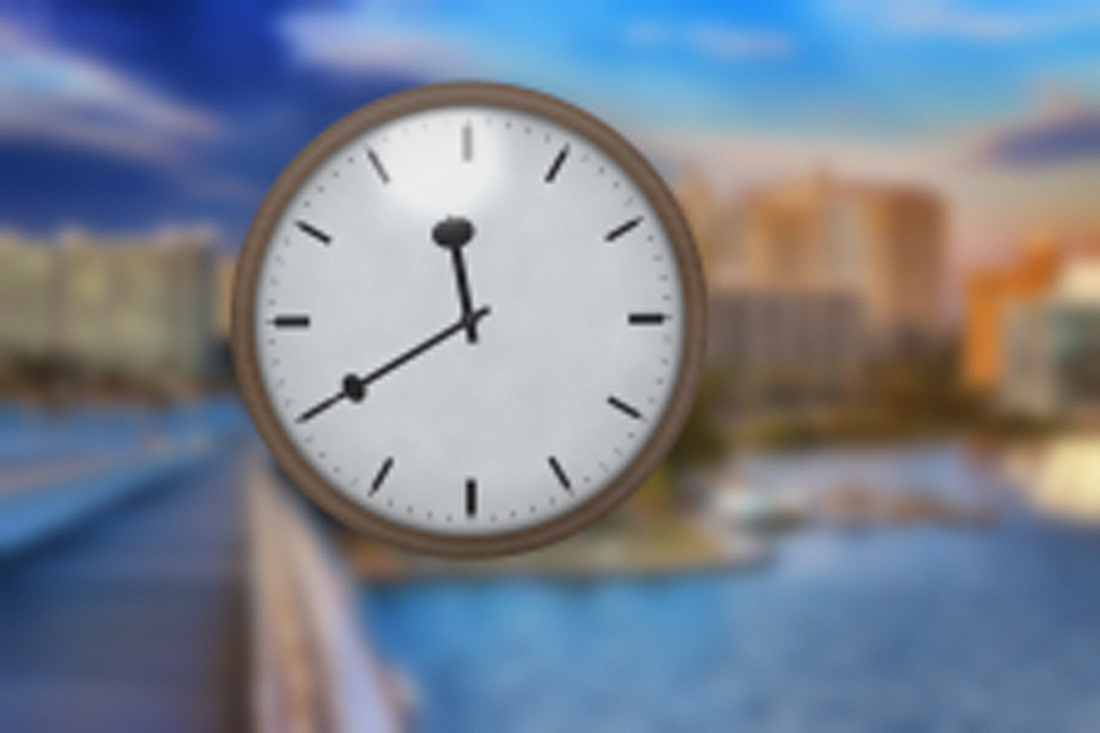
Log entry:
h=11 m=40
